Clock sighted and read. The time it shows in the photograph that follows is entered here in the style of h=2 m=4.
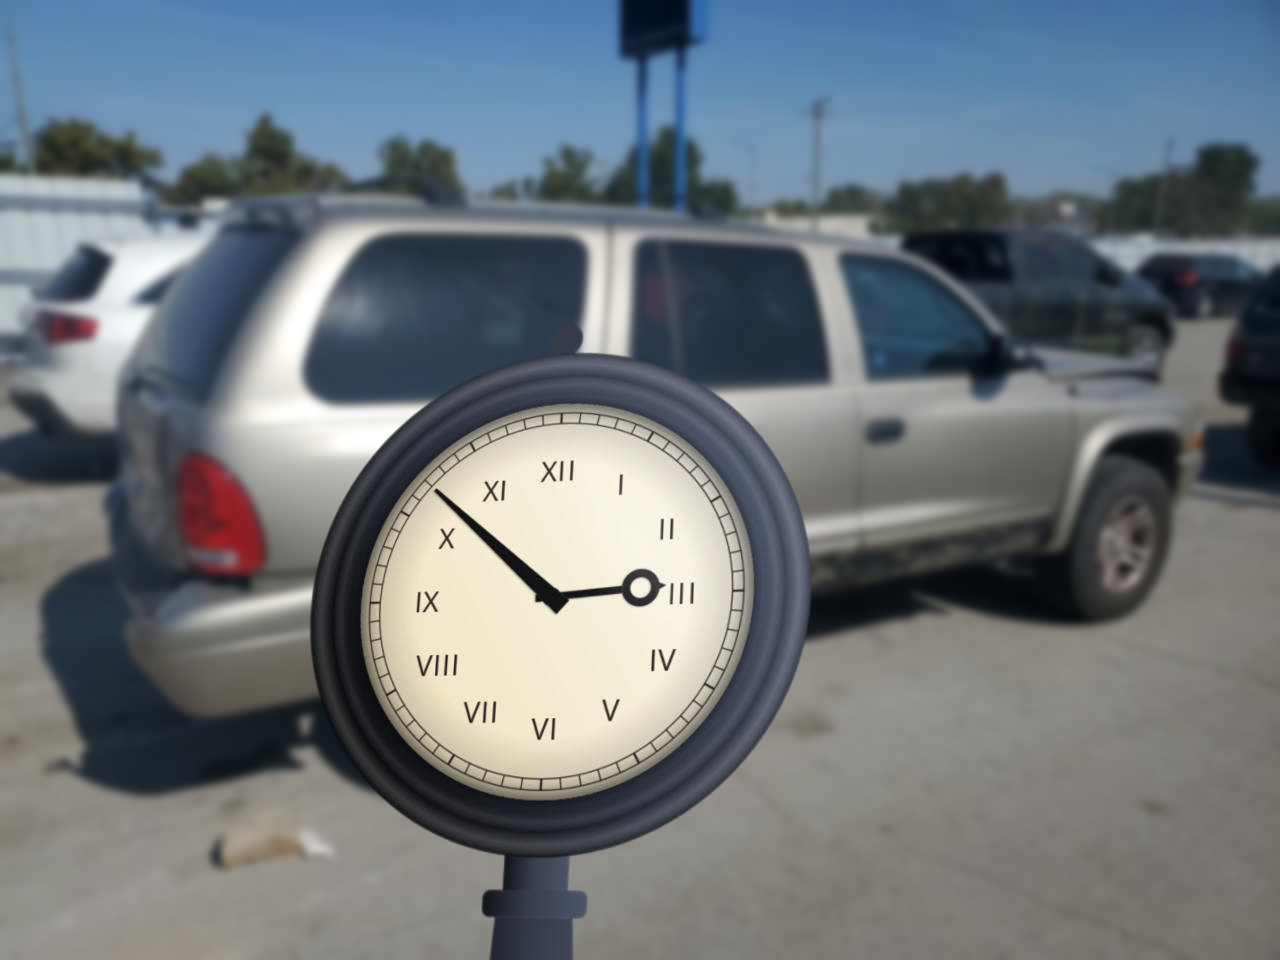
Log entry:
h=2 m=52
